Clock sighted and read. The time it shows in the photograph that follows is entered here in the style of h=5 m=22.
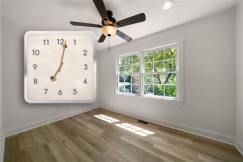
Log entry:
h=7 m=2
